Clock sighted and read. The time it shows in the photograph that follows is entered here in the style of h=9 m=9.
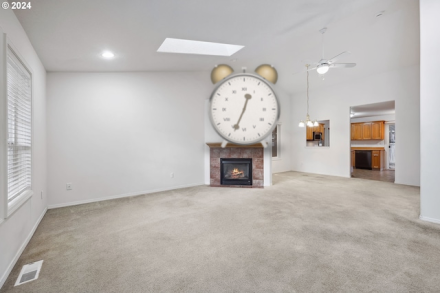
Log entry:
h=12 m=34
